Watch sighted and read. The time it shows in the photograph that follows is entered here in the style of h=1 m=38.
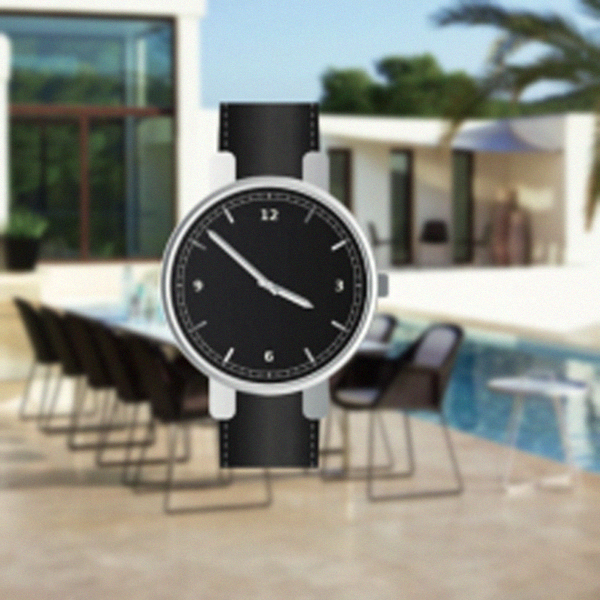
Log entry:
h=3 m=52
